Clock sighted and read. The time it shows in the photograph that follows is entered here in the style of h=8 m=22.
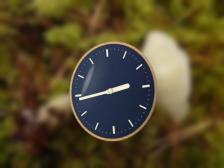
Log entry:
h=2 m=44
